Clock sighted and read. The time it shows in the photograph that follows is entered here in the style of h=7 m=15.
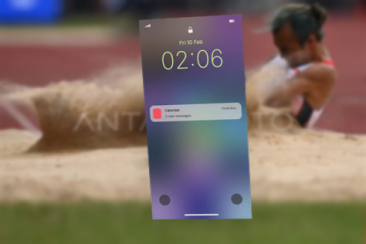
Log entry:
h=2 m=6
